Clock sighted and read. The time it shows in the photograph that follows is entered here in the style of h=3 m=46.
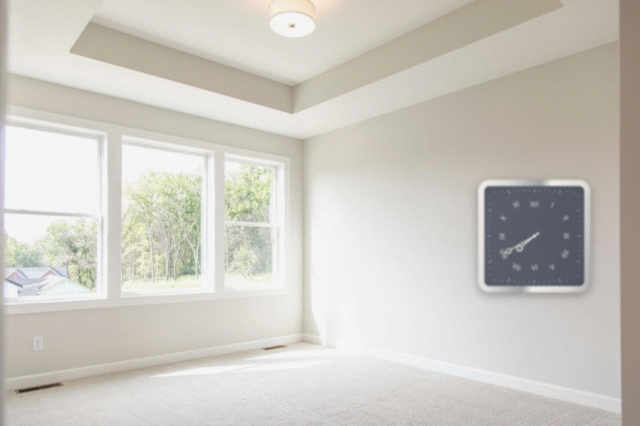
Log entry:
h=7 m=40
